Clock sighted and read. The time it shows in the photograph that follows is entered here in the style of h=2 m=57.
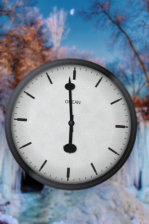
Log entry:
h=5 m=59
